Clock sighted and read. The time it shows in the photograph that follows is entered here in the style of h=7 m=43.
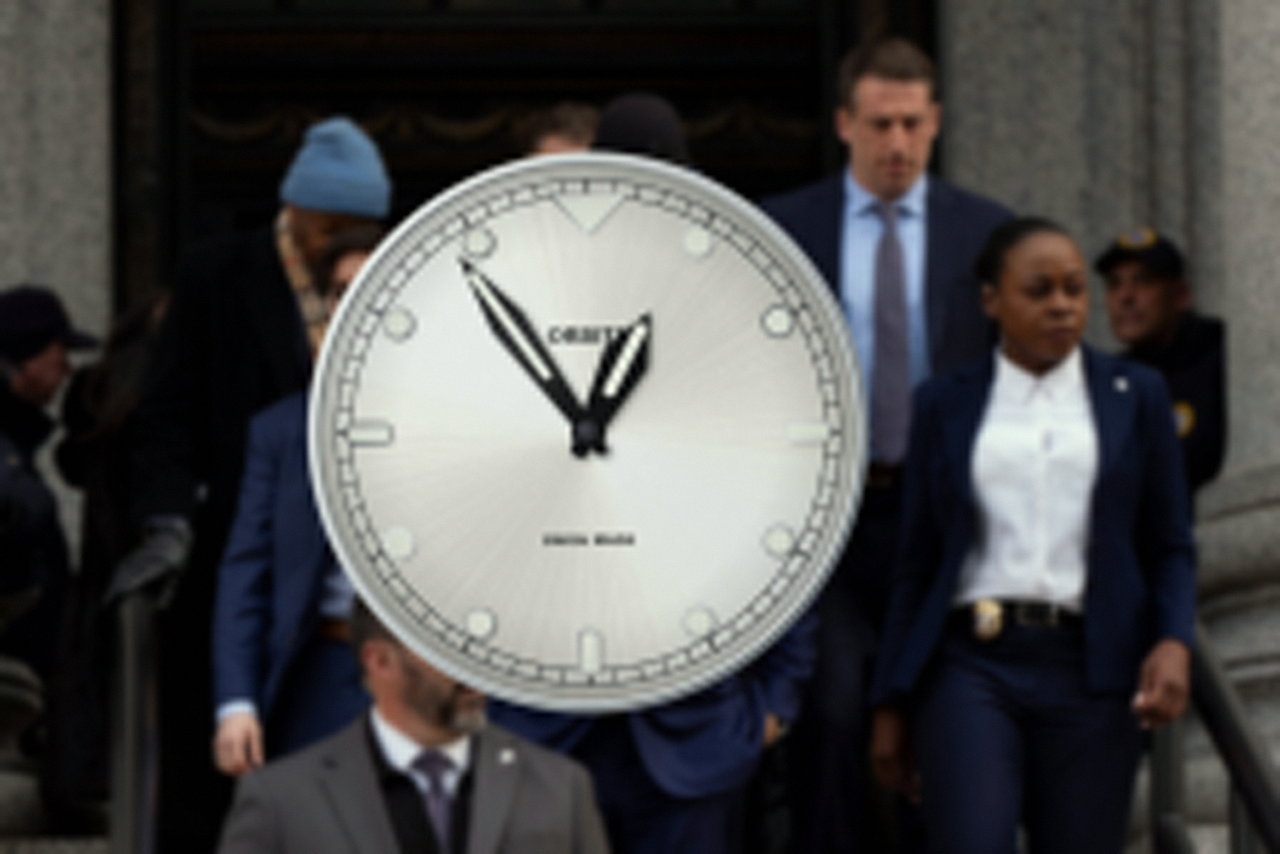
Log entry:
h=12 m=54
